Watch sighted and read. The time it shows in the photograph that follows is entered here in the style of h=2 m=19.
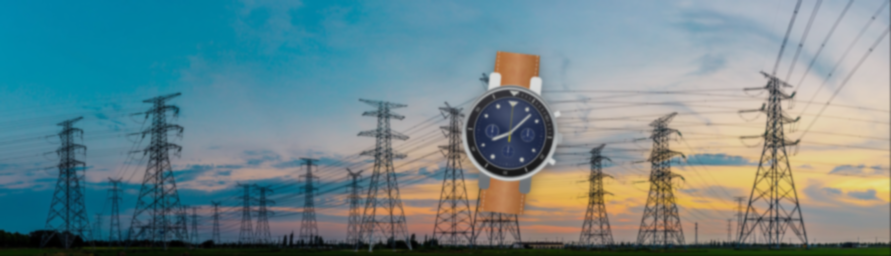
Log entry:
h=8 m=7
